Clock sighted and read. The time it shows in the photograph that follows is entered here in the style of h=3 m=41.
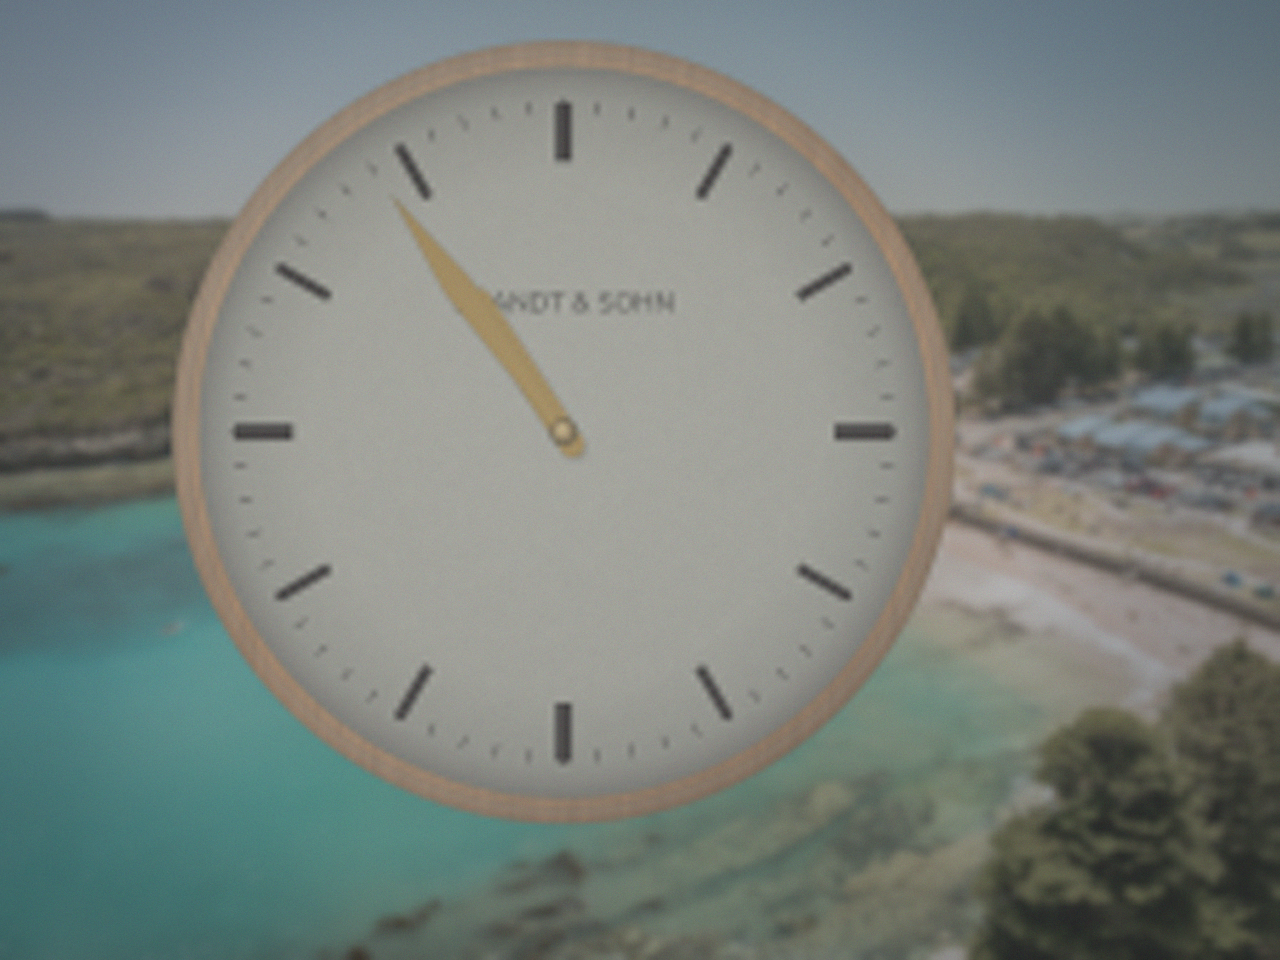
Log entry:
h=10 m=54
